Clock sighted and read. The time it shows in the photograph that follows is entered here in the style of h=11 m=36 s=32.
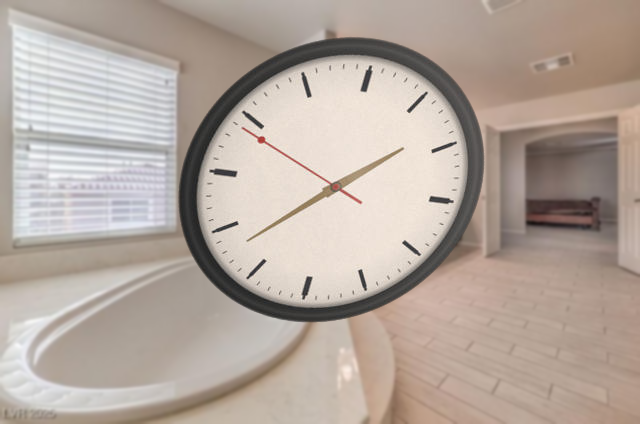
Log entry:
h=1 m=37 s=49
